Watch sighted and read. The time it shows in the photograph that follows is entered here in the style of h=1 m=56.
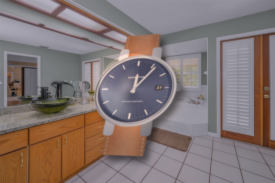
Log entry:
h=12 m=6
